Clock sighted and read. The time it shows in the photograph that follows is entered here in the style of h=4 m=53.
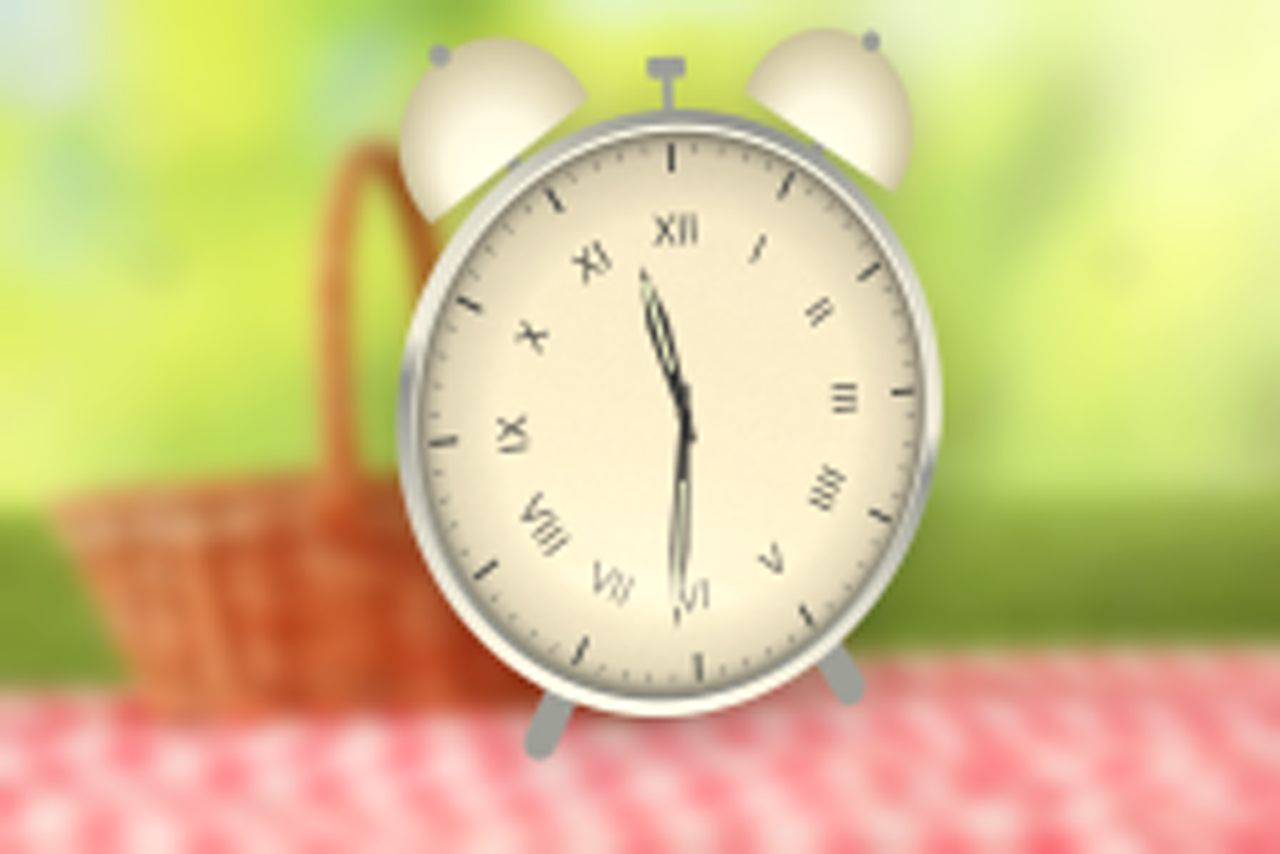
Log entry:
h=11 m=31
